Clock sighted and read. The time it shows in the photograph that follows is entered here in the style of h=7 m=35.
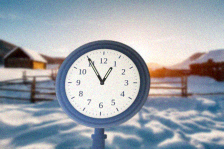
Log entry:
h=12 m=55
